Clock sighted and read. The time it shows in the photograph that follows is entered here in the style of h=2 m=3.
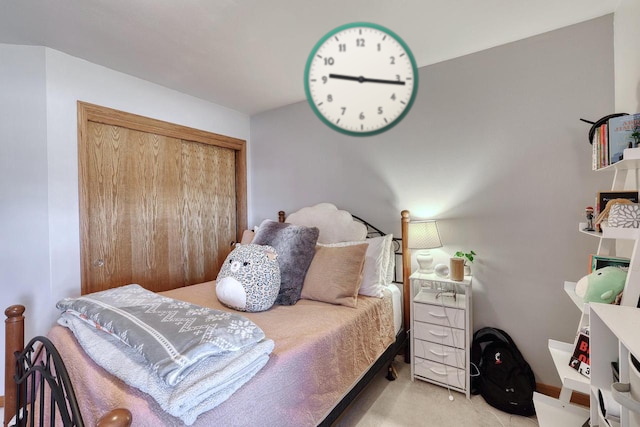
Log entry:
h=9 m=16
